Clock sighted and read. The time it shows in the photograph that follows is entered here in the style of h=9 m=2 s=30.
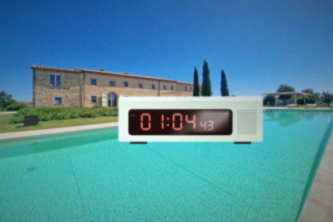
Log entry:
h=1 m=4 s=43
